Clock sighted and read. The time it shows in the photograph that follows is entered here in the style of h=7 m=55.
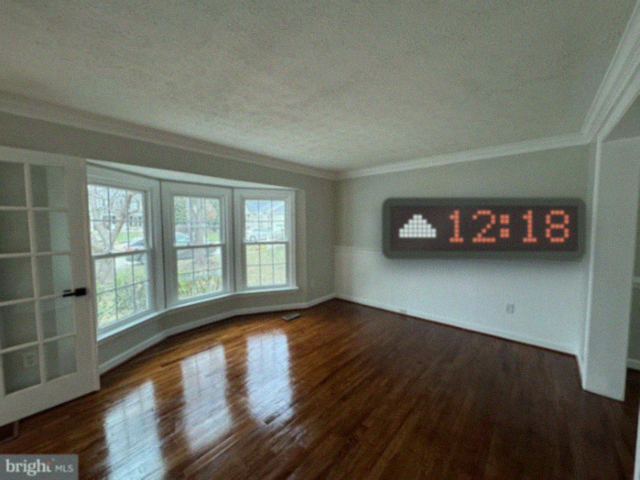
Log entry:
h=12 m=18
